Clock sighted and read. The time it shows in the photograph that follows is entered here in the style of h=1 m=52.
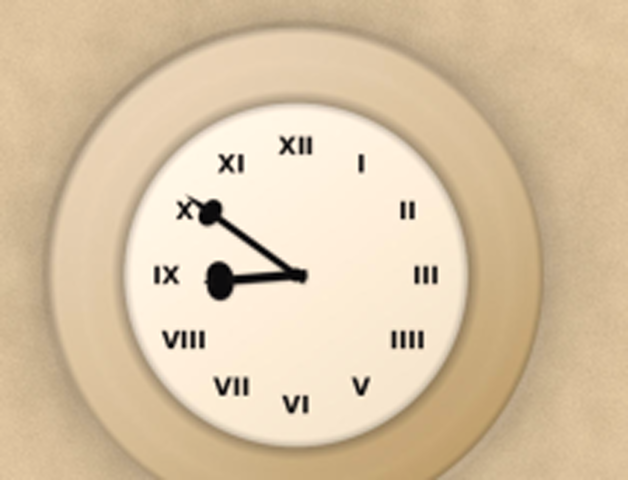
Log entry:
h=8 m=51
